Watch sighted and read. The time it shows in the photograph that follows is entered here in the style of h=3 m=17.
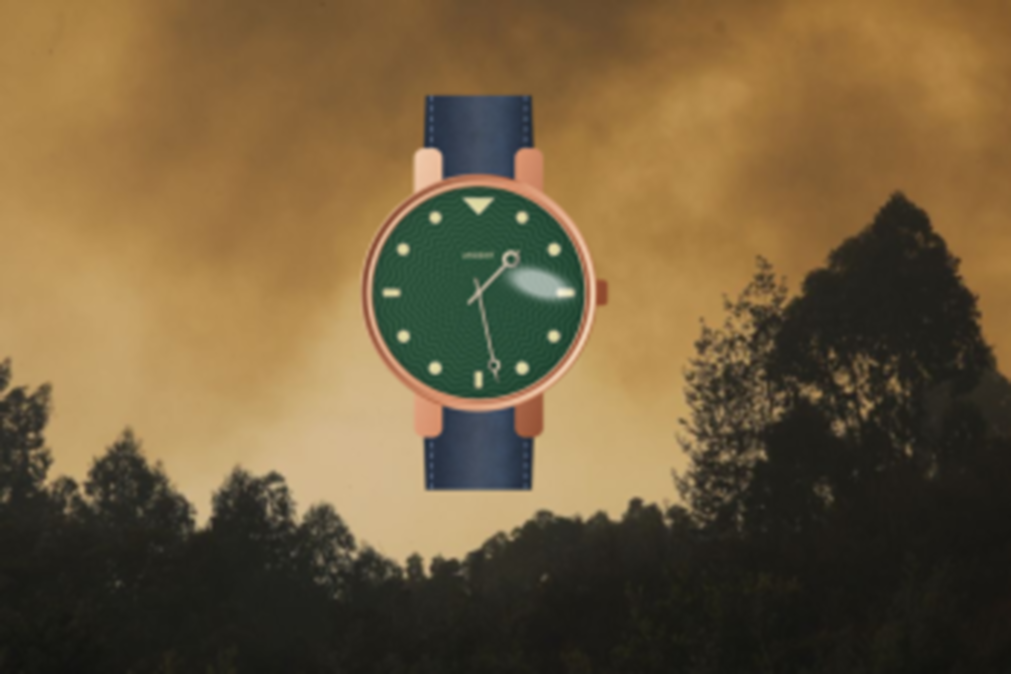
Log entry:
h=1 m=28
